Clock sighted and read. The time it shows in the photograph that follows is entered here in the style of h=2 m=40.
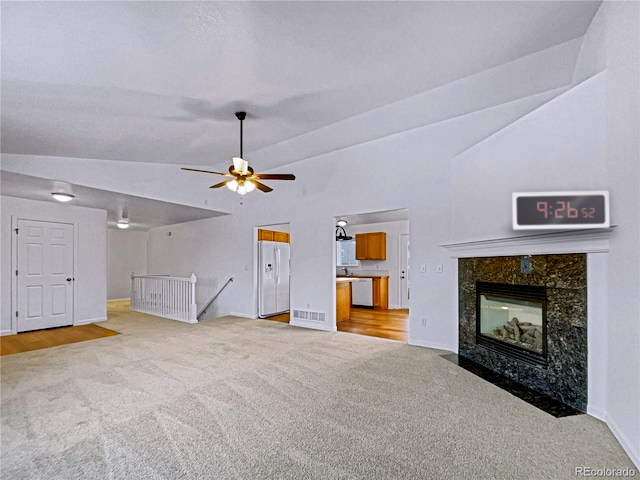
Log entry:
h=9 m=26
